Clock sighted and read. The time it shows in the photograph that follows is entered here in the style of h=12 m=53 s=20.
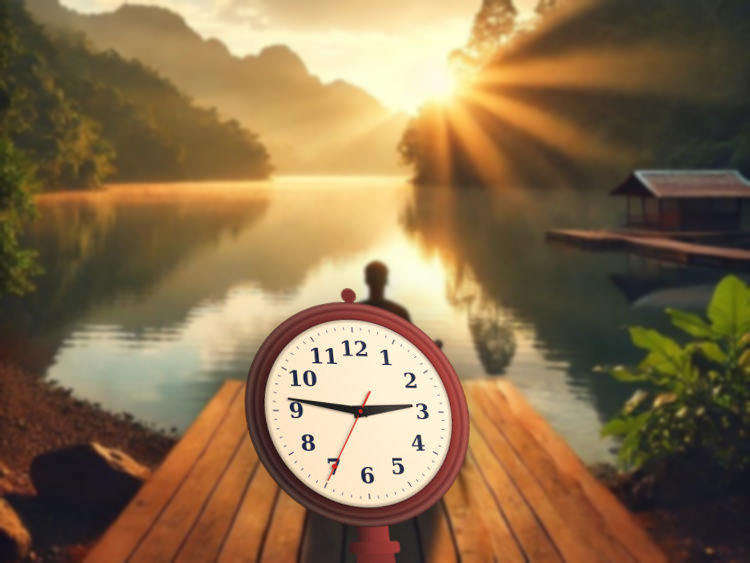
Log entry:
h=2 m=46 s=35
